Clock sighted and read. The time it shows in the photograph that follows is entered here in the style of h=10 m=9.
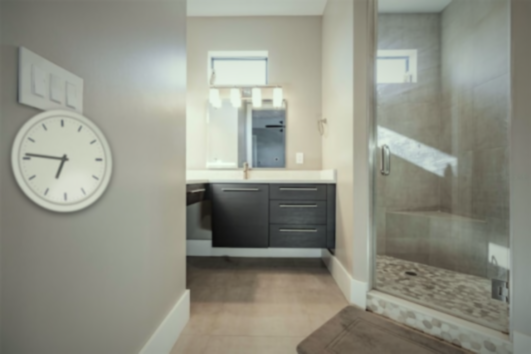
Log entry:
h=6 m=46
